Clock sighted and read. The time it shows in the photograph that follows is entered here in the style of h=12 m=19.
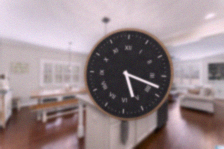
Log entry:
h=5 m=18
